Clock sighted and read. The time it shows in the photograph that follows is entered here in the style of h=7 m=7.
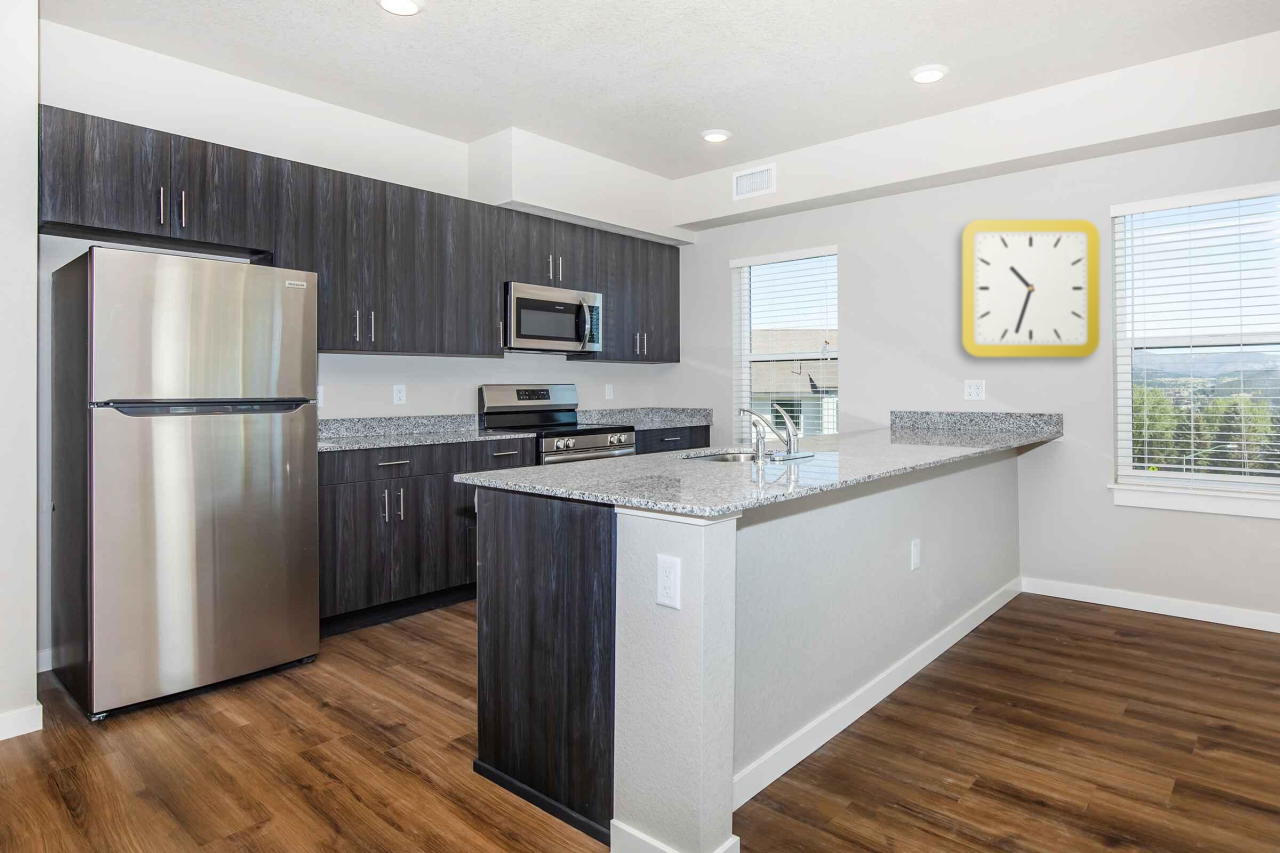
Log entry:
h=10 m=33
